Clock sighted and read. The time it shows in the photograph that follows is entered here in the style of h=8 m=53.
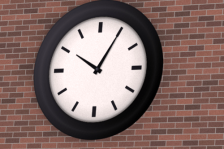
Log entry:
h=10 m=5
